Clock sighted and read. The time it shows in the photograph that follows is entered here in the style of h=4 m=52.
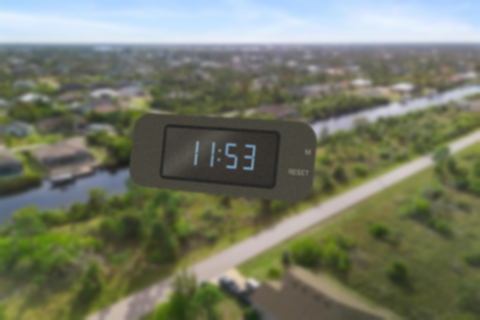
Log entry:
h=11 m=53
